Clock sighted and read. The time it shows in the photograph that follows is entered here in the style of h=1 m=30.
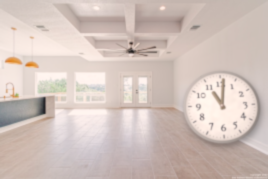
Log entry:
h=11 m=1
